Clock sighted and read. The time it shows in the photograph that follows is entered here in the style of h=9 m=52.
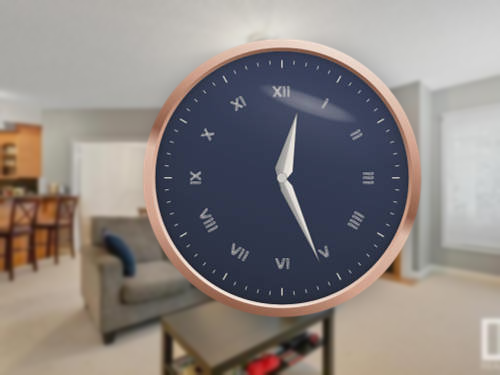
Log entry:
h=12 m=26
